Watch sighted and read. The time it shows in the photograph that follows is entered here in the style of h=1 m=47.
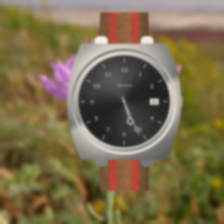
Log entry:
h=5 m=26
